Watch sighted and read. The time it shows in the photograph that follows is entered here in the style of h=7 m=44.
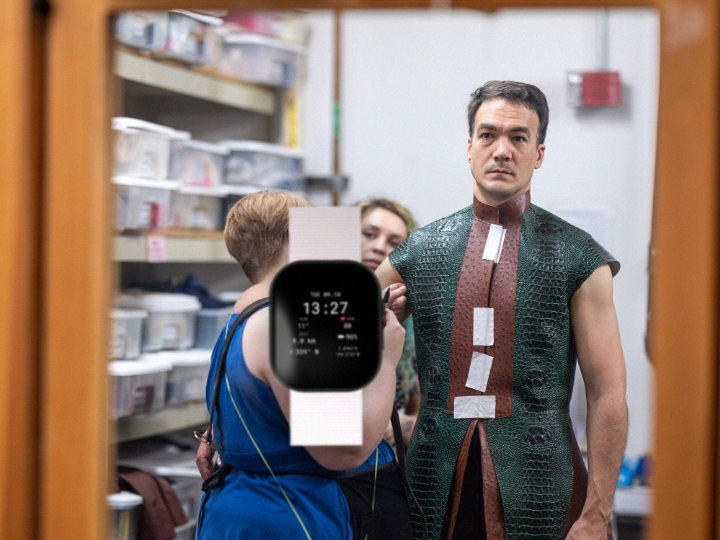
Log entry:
h=13 m=27
